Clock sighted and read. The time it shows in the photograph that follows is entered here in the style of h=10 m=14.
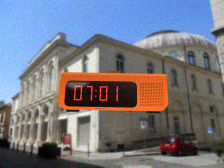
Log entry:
h=7 m=1
